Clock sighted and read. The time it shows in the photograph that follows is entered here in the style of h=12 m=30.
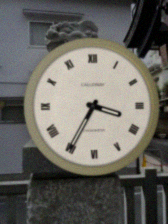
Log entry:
h=3 m=35
